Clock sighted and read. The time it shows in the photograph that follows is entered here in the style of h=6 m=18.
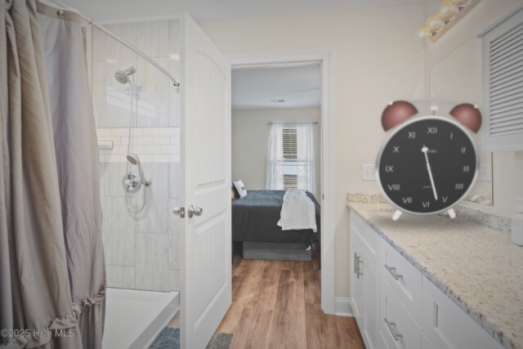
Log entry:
h=11 m=27
